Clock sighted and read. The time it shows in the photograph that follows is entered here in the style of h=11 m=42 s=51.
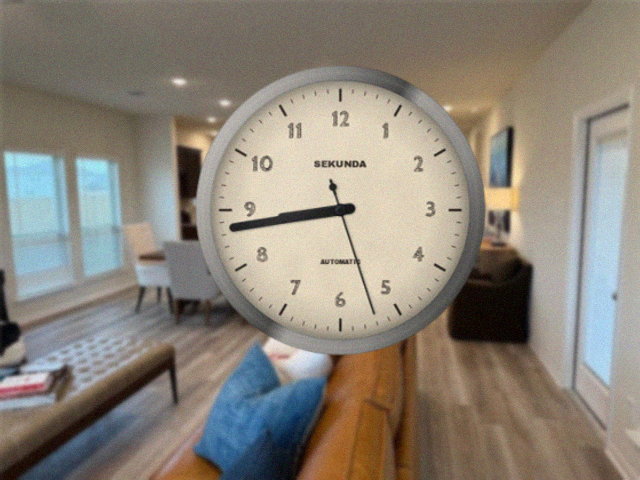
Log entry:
h=8 m=43 s=27
